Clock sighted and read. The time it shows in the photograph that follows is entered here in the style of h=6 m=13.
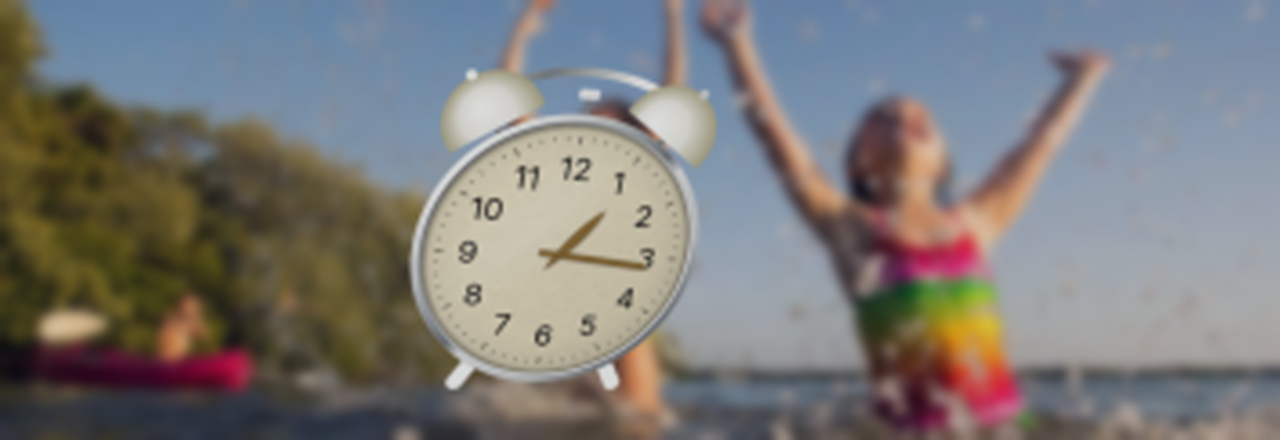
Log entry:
h=1 m=16
